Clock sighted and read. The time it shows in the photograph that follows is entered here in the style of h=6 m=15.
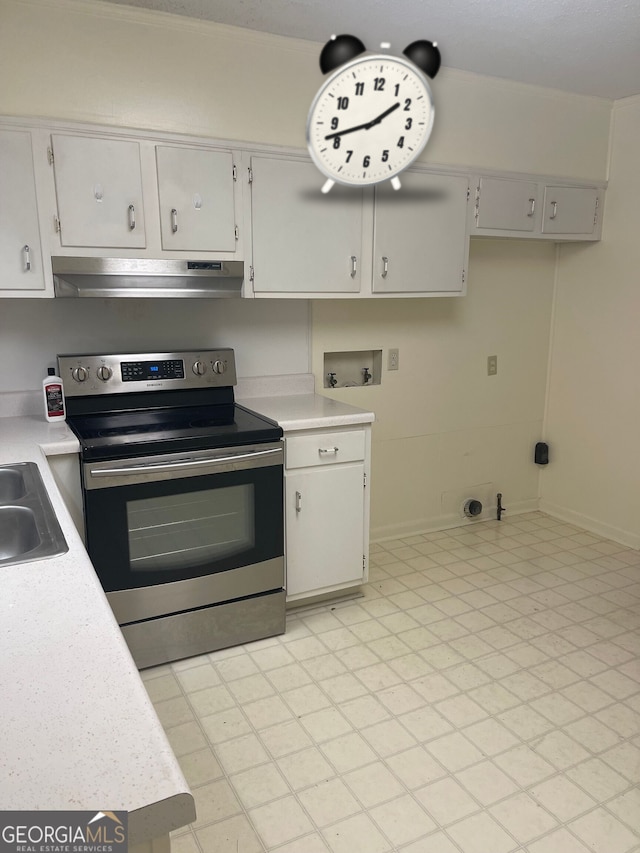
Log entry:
h=1 m=42
